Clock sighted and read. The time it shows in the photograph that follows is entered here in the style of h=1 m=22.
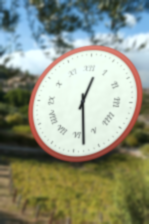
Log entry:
h=12 m=28
